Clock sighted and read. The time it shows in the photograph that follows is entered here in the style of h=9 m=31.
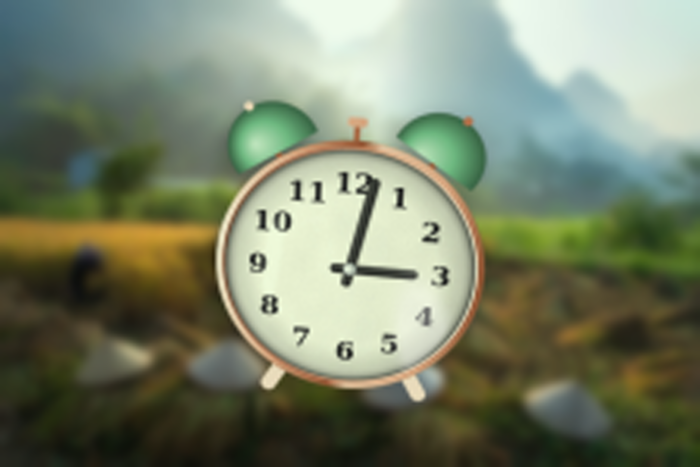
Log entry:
h=3 m=2
